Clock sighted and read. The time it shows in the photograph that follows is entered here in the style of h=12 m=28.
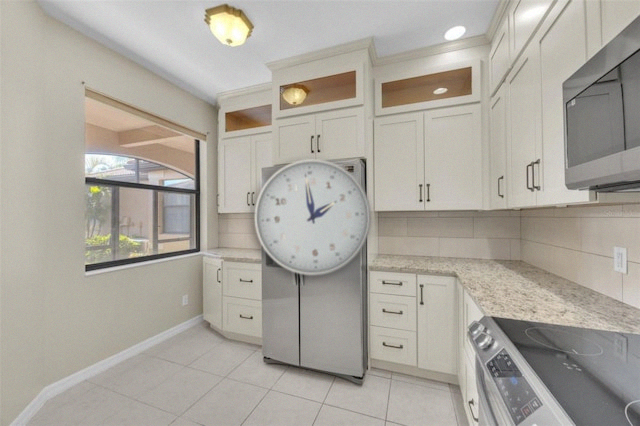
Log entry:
h=1 m=59
